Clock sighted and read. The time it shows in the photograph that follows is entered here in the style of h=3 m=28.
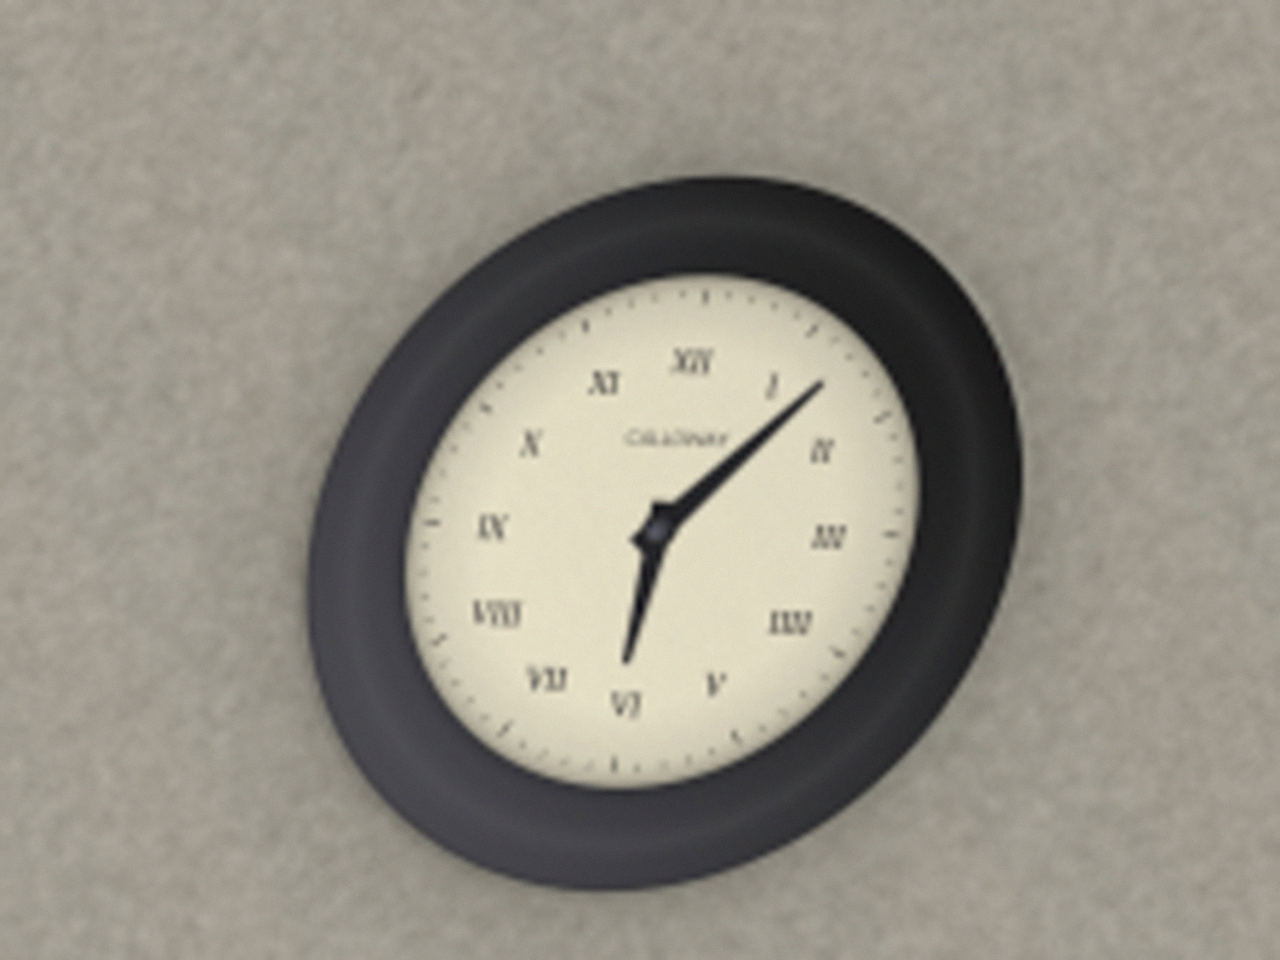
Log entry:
h=6 m=7
